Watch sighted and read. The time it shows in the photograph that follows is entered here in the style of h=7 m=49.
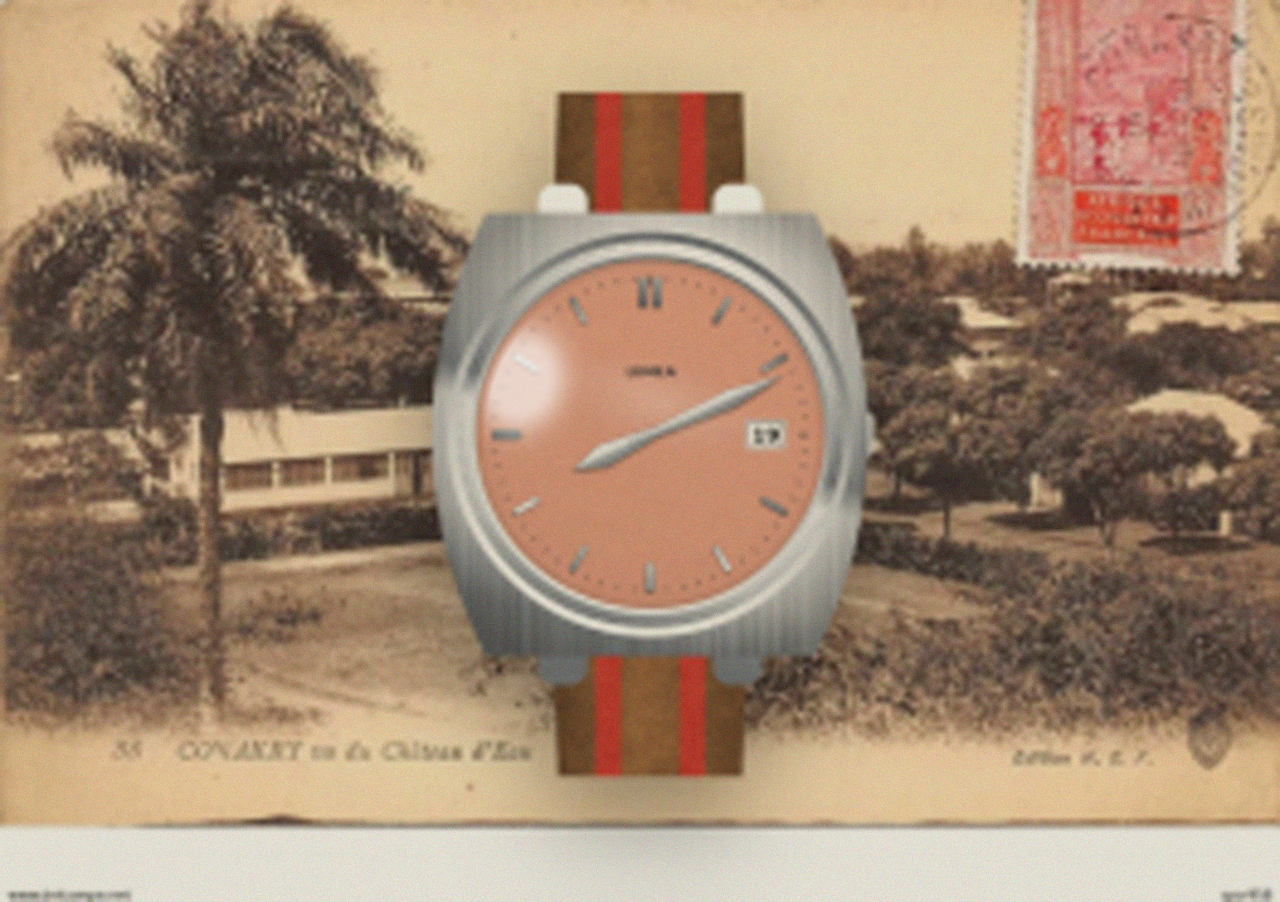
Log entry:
h=8 m=11
